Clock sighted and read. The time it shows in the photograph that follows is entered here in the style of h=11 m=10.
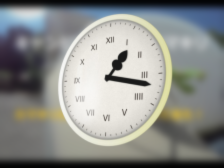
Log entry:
h=1 m=17
